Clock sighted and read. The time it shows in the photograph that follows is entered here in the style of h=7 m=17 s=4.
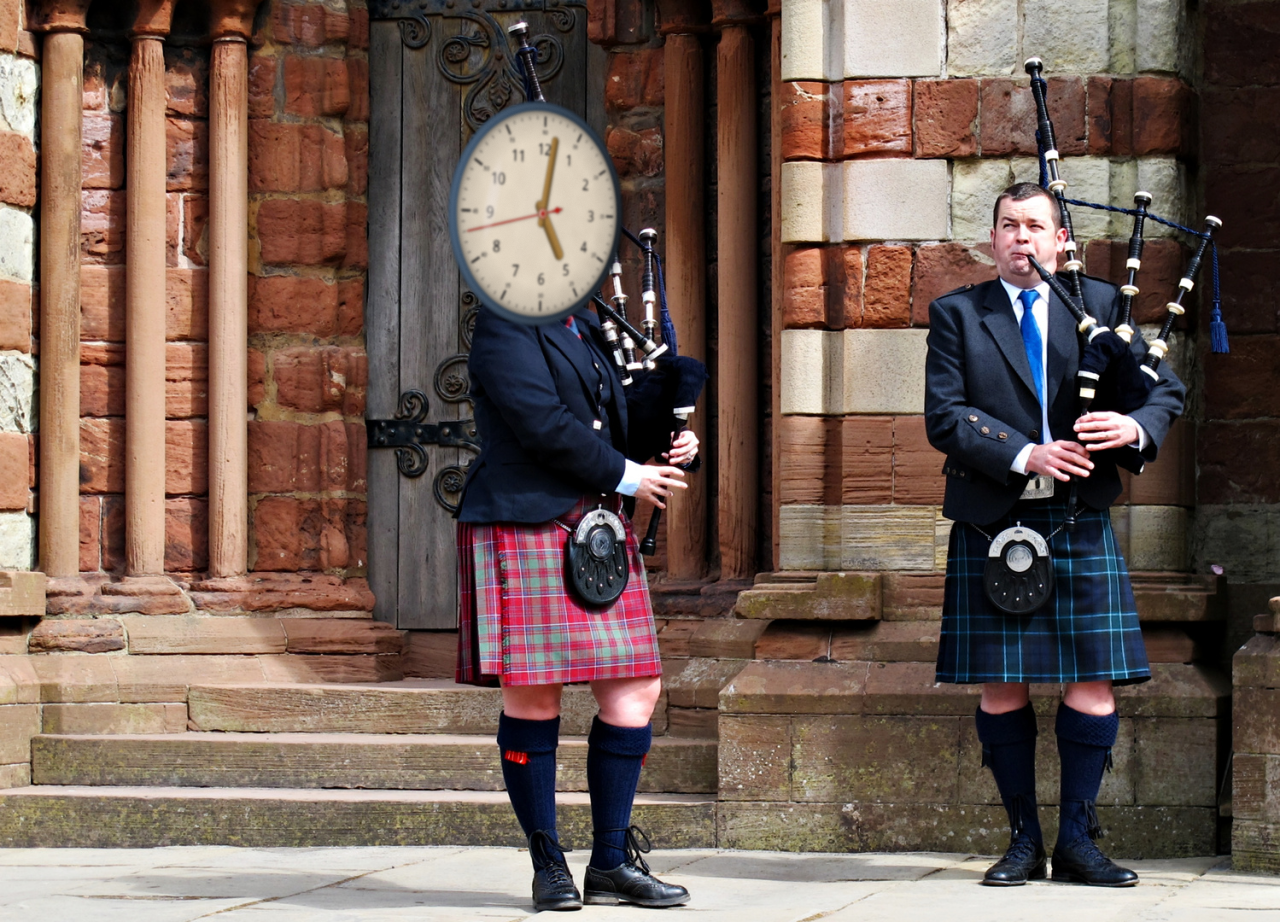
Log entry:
h=5 m=1 s=43
